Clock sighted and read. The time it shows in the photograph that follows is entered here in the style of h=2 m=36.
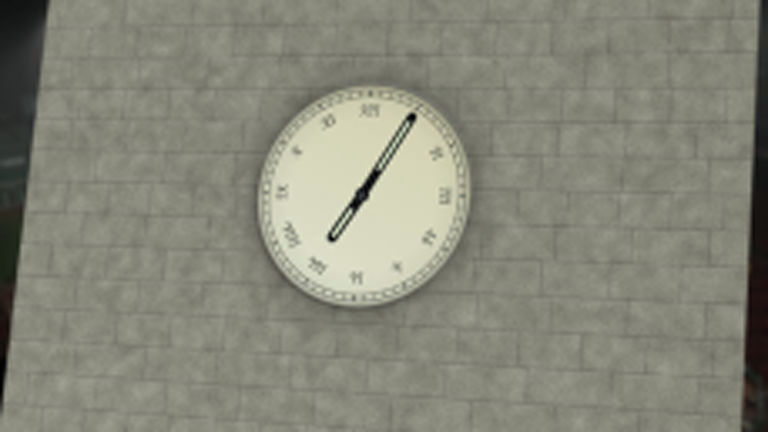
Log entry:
h=7 m=5
